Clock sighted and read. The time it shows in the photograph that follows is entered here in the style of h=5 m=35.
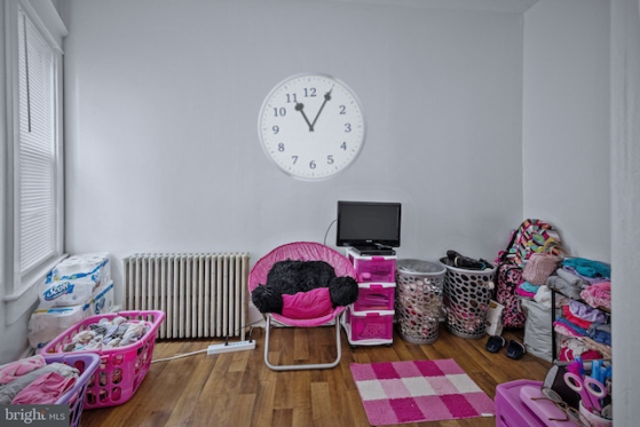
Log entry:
h=11 m=5
